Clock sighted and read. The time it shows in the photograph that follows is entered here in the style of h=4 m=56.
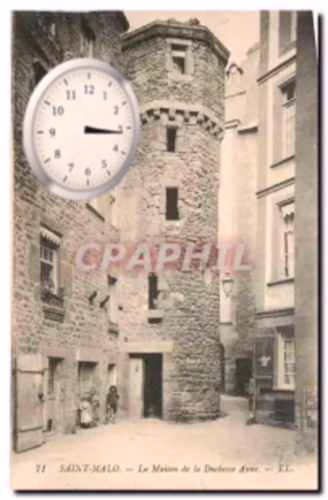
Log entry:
h=3 m=16
